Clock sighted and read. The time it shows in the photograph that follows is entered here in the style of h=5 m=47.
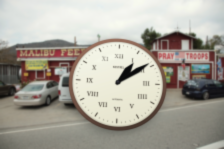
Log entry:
h=1 m=9
